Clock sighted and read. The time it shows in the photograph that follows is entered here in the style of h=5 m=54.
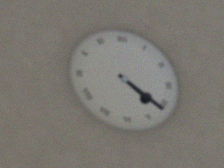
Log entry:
h=4 m=21
